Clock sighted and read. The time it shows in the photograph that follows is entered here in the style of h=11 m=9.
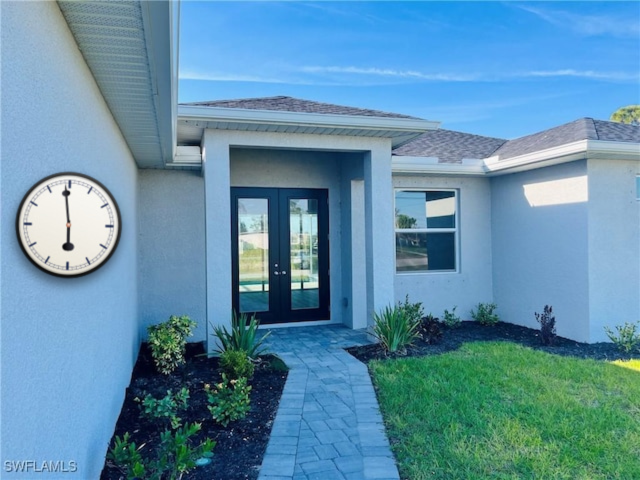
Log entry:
h=5 m=59
